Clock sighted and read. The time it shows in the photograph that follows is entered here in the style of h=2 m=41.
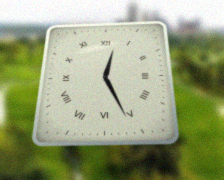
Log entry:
h=12 m=26
